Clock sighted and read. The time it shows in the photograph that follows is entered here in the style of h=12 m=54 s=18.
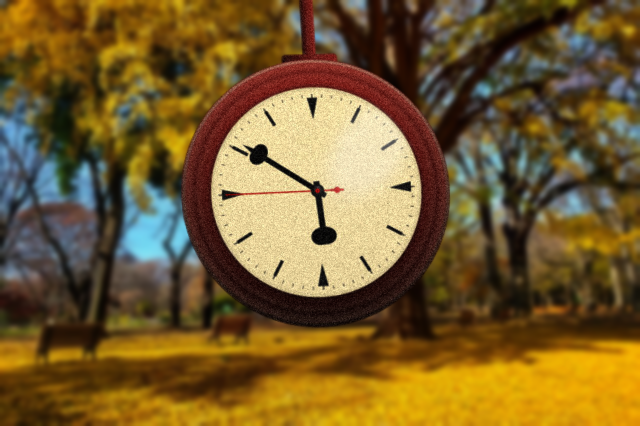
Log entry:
h=5 m=50 s=45
